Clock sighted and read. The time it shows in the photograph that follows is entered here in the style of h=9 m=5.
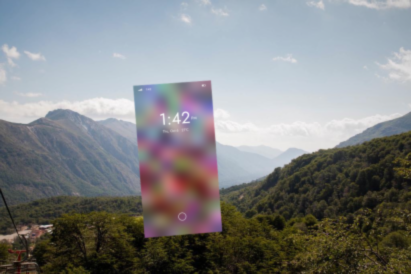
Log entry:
h=1 m=42
